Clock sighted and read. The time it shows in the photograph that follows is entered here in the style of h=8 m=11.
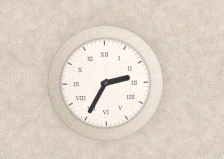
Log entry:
h=2 m=35
